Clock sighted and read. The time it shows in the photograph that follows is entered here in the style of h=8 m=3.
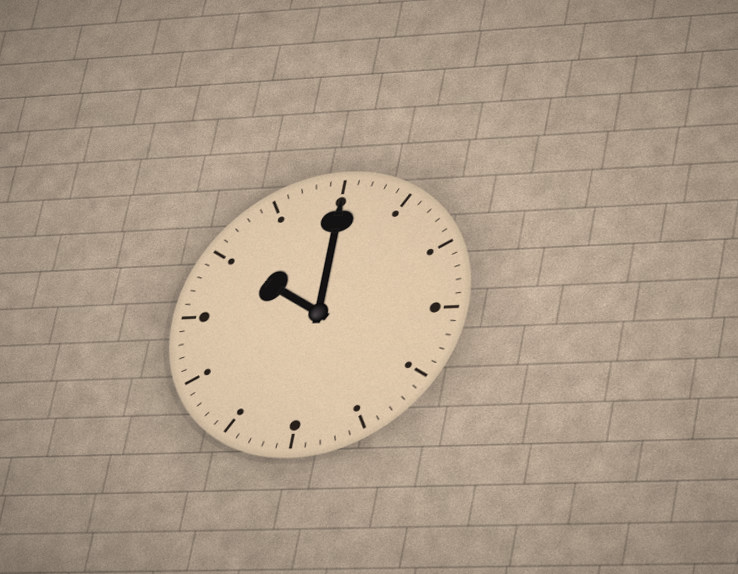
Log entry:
h=10 m=0
